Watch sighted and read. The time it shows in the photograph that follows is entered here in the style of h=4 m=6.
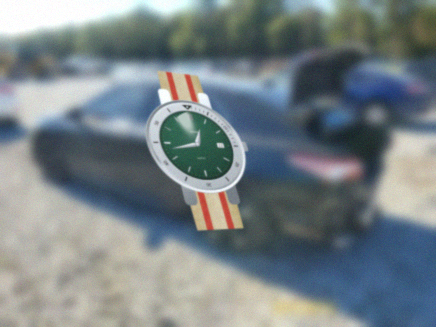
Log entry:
h=12 m=43
